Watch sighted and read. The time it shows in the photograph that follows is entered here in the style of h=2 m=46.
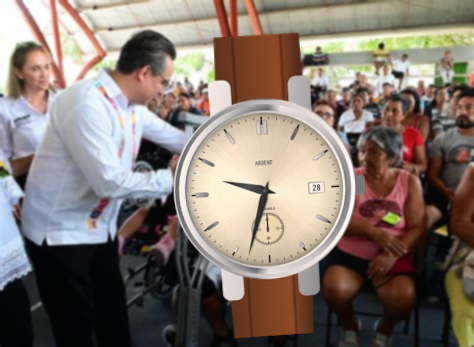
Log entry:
h=9 m=33
